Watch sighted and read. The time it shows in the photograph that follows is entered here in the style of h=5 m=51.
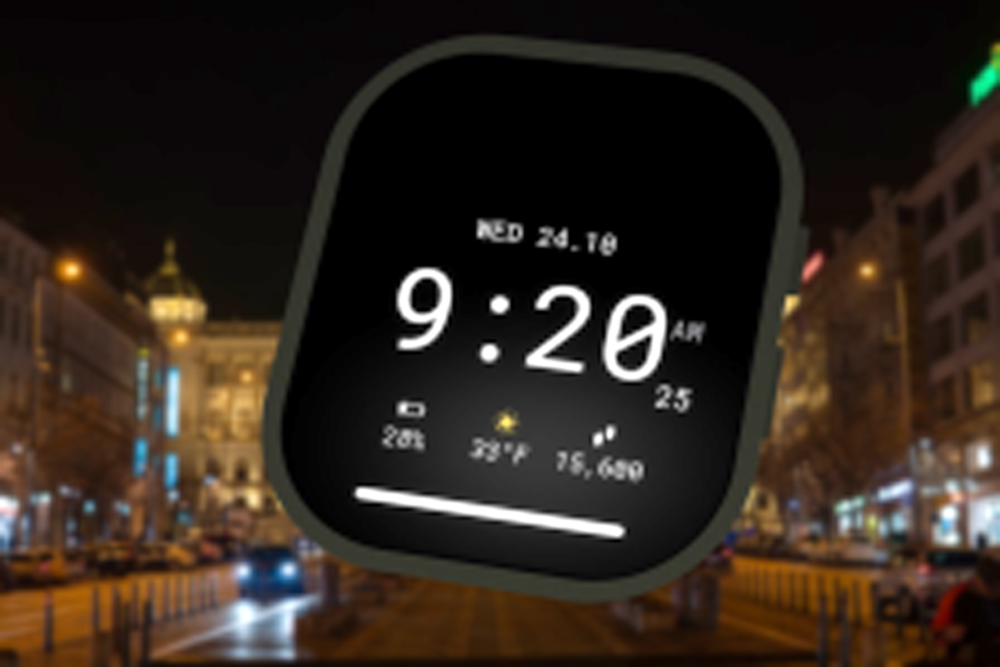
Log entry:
h=9 m=20
